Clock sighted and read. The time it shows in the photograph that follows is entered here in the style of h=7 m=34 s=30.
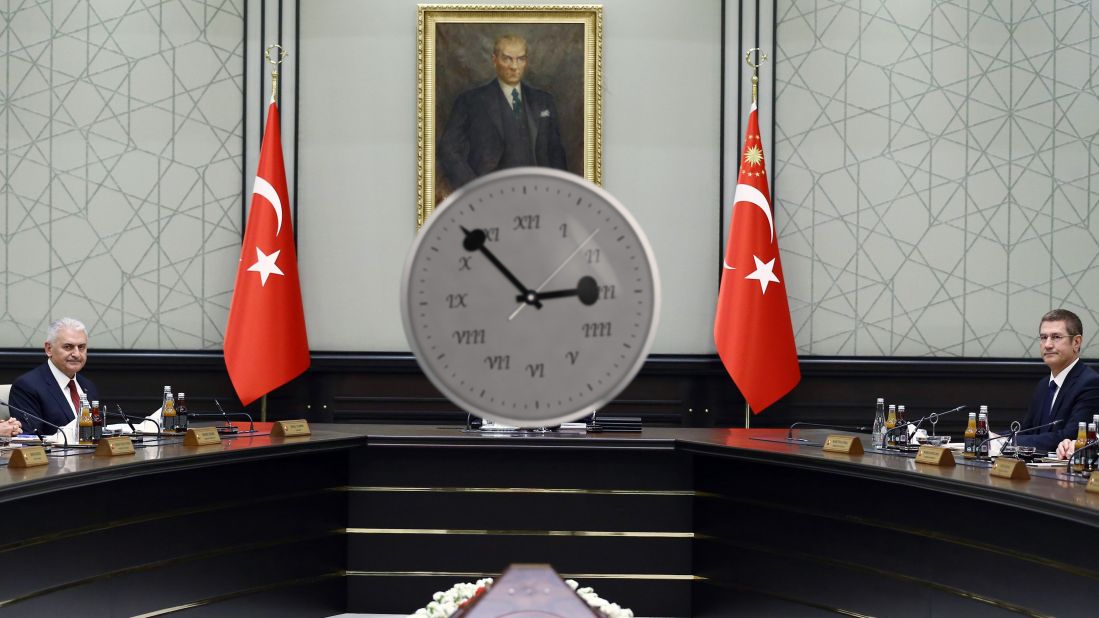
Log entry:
h=2 m=53 s=8
